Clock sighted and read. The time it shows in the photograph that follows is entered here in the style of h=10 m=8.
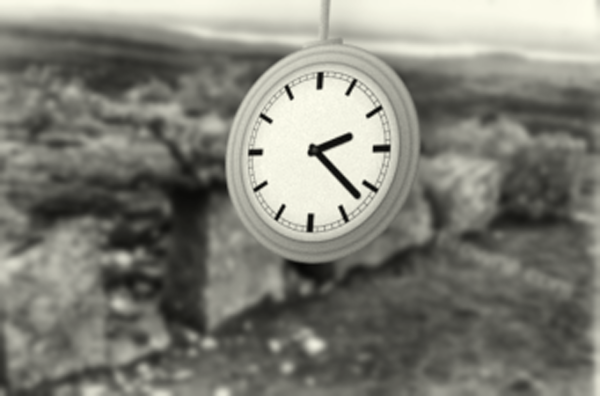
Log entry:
h=2 m=22
